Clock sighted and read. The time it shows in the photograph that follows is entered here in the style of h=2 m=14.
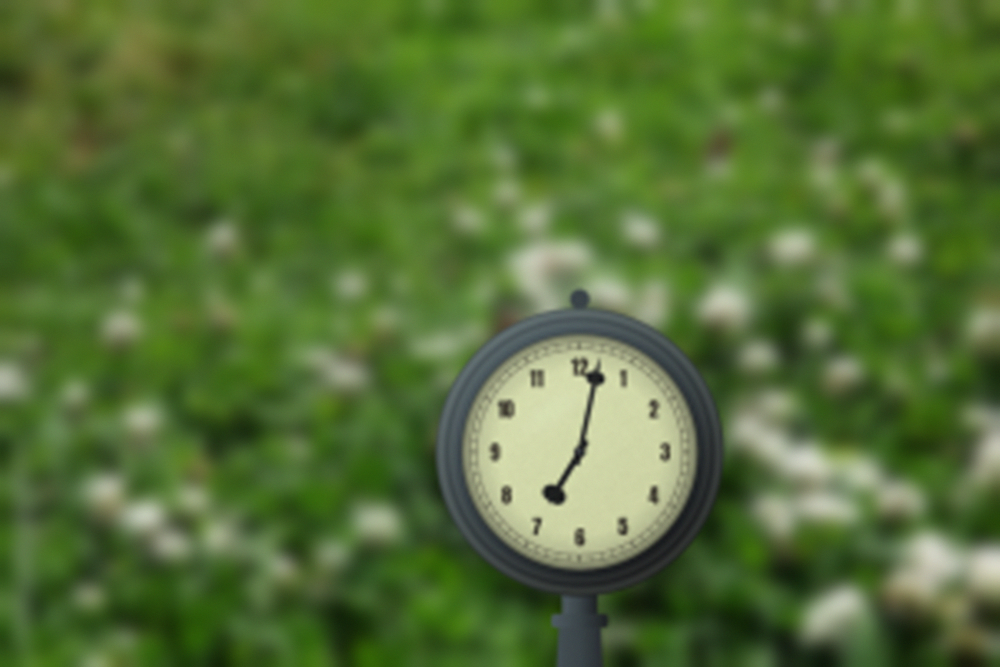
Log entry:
h=7 m=2
